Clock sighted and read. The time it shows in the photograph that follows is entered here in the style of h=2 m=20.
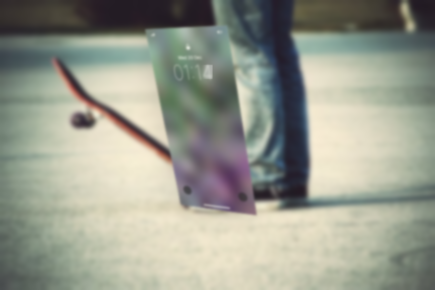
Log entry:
h=1 m=14
